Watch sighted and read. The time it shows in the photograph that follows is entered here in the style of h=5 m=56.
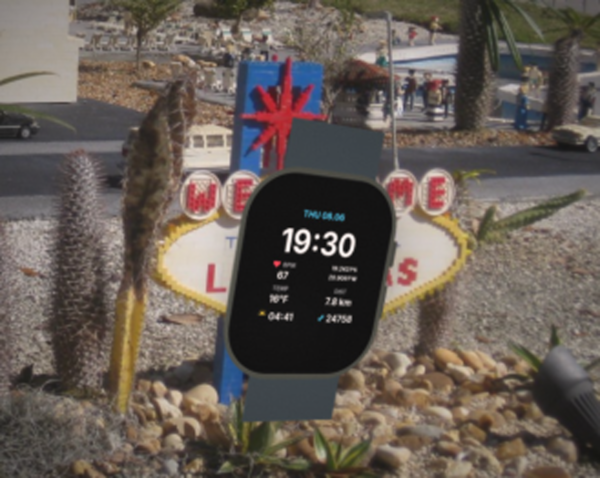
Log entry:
h=19 m=30
